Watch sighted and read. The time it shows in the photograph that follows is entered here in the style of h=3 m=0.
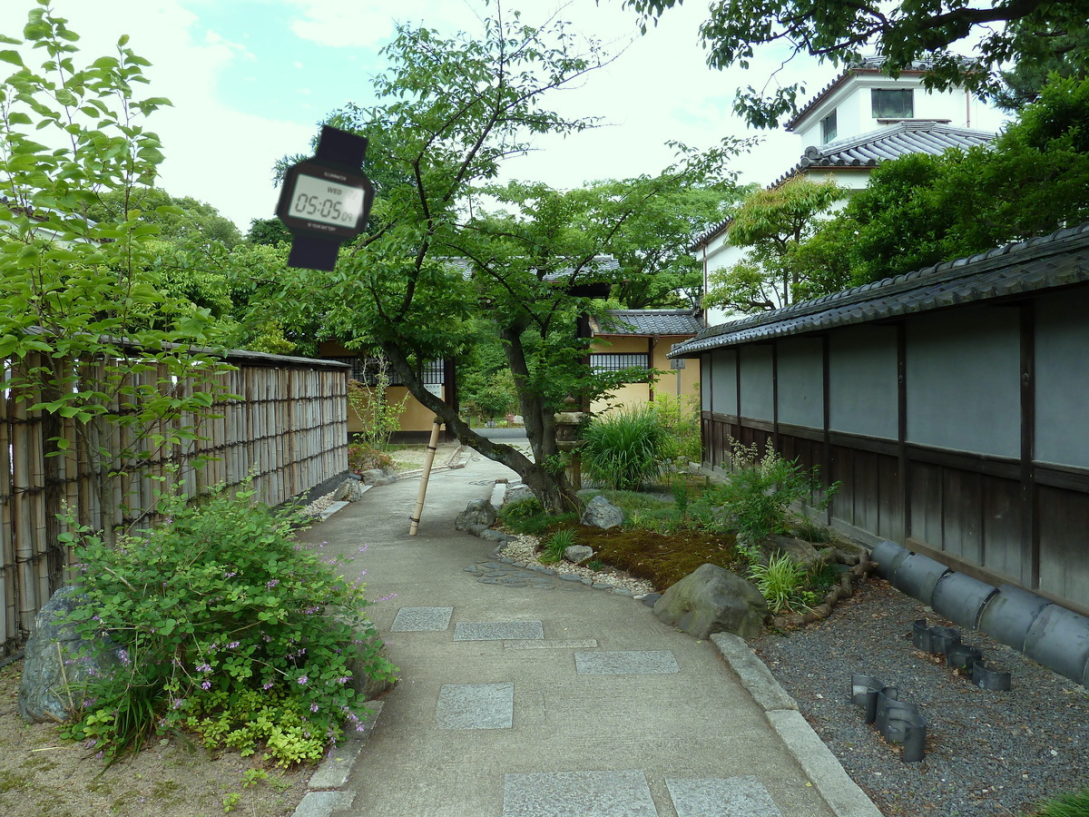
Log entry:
h=5 m=5
